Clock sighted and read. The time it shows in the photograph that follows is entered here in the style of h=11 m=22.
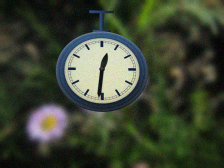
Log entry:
h=12 m=31
